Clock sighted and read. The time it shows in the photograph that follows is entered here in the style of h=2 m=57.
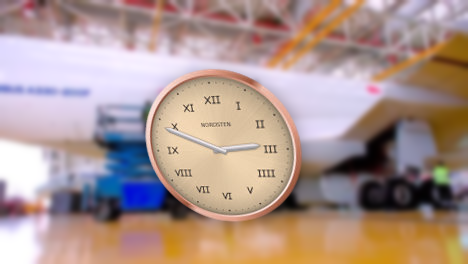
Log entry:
h=2 m=49
